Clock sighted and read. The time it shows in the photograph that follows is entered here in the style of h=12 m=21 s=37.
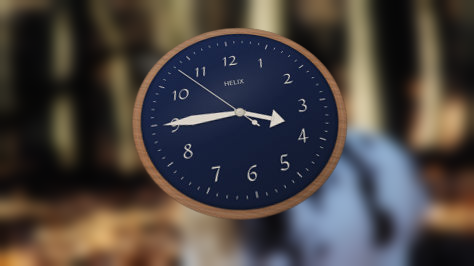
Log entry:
h=3 m=44 s=53
